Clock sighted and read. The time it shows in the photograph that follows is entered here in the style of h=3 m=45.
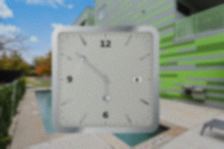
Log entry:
h=5 m=52
